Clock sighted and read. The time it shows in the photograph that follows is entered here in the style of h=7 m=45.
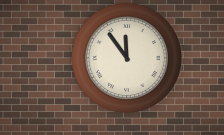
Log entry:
h=11 m=54
